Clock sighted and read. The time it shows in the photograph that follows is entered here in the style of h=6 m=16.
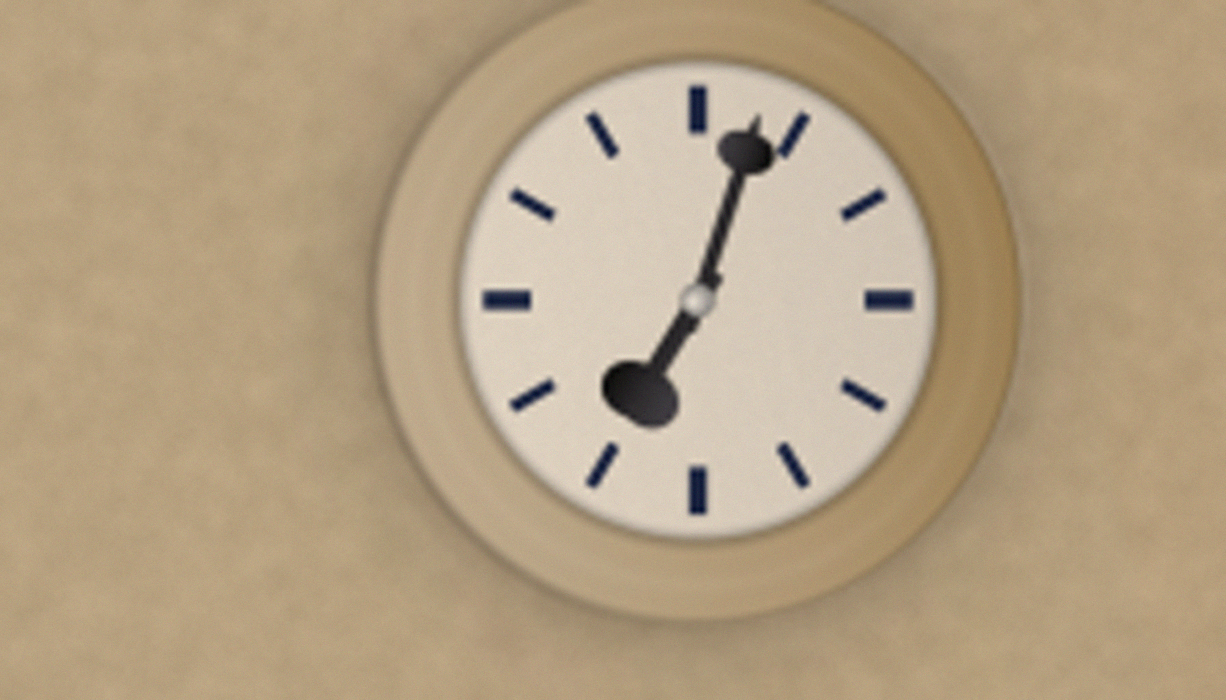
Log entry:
h=7 m=3
